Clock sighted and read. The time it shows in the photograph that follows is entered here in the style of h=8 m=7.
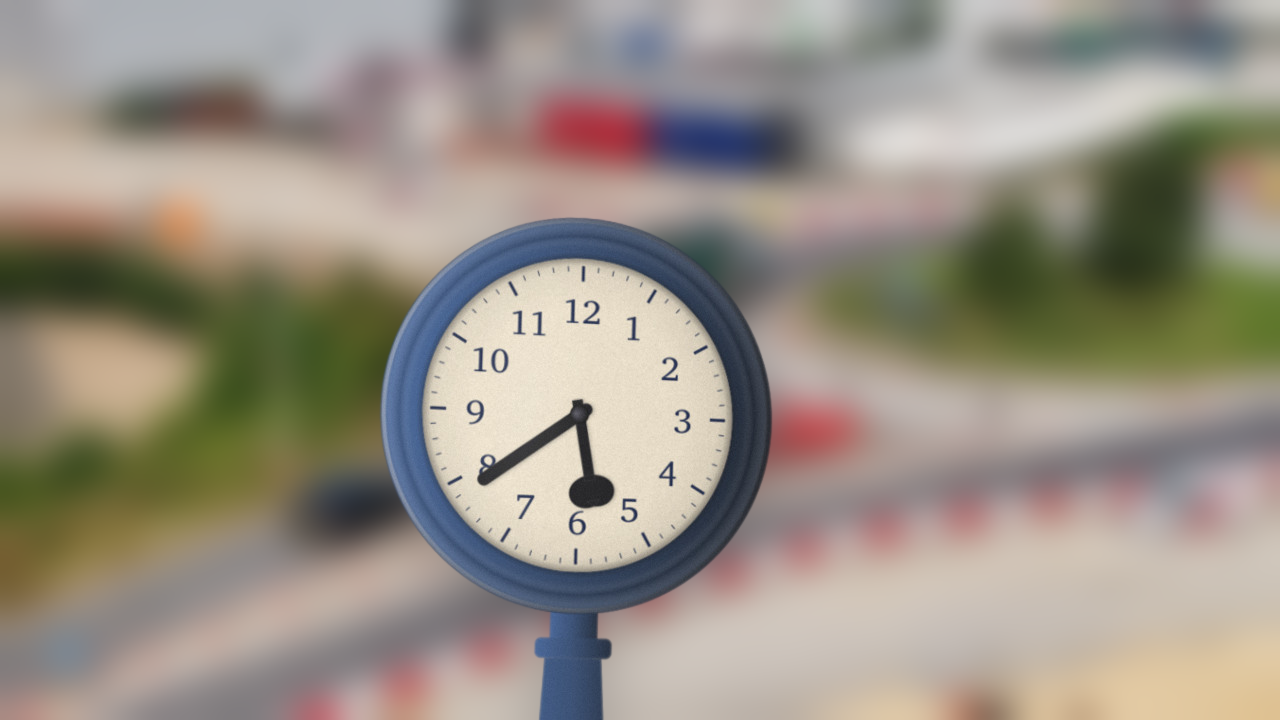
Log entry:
h=5 m=39
